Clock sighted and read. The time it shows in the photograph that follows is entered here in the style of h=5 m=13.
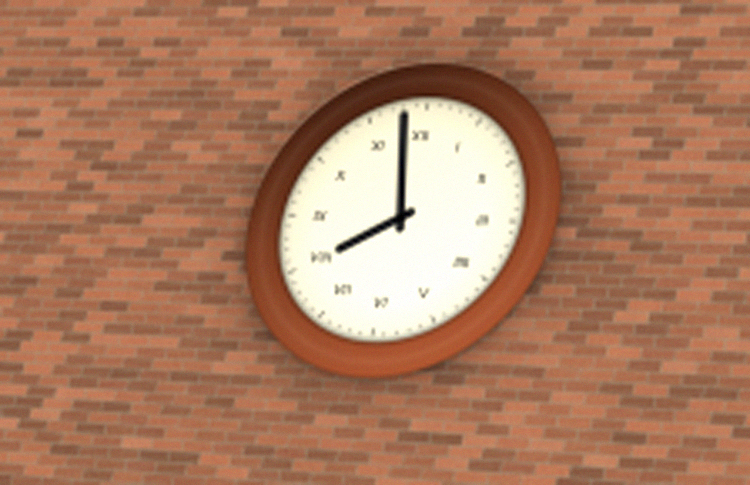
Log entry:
h=7 m=58
